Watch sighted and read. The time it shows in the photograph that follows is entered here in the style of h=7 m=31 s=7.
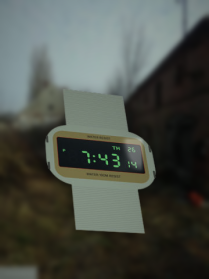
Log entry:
h=7 m=43 s=14
